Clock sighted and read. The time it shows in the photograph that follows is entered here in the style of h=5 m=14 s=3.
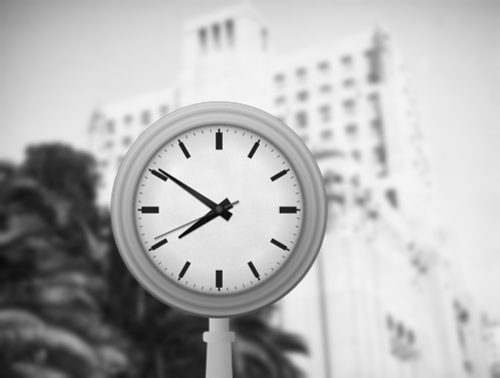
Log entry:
h=7 m=50 s=41
